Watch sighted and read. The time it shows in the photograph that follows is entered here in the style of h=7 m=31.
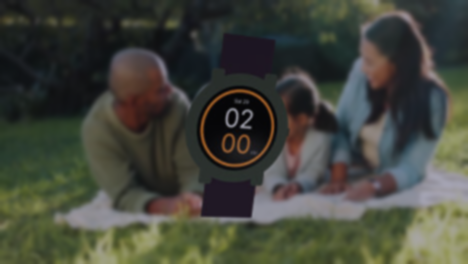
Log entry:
h=2 m=0
